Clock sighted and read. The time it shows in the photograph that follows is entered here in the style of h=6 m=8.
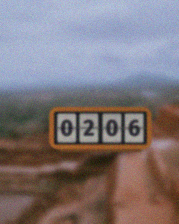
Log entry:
h=2 m=6
